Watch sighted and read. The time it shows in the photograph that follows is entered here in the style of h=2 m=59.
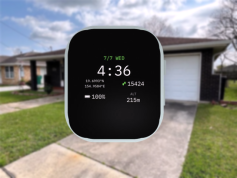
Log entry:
h=4 m=36
